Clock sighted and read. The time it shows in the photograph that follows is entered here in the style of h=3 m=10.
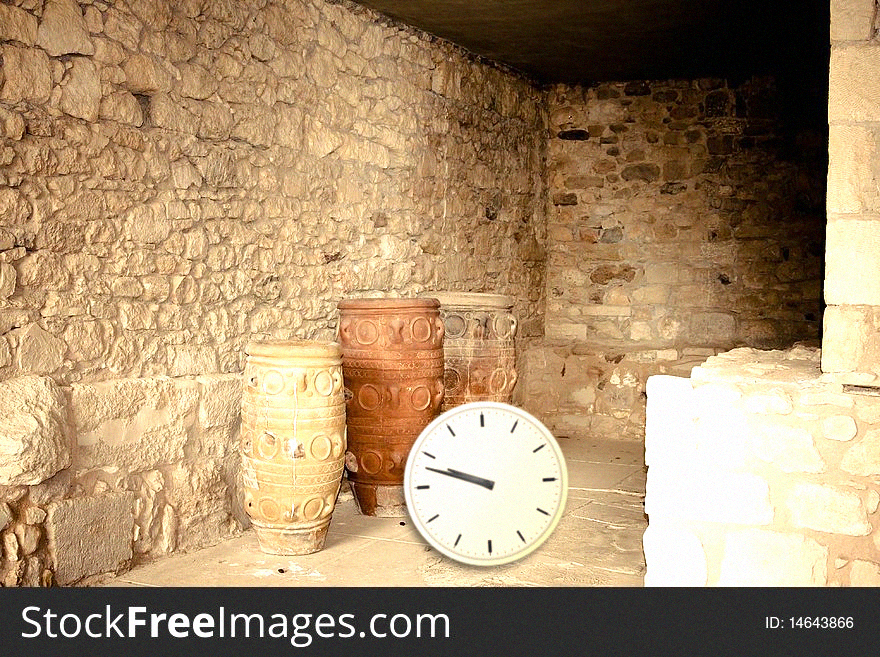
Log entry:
h=9 m=48
